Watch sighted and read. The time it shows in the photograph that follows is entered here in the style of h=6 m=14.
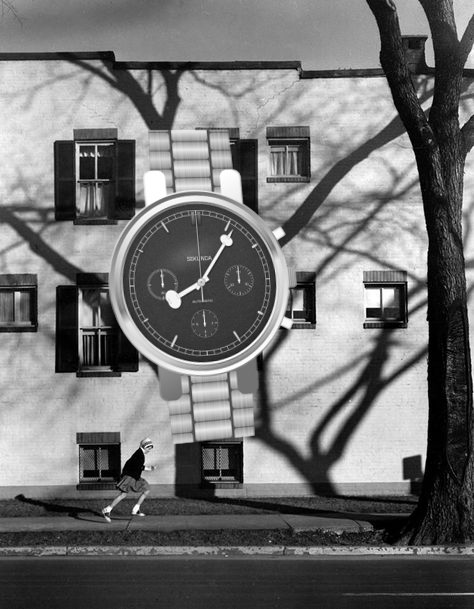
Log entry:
h=8 m=6
